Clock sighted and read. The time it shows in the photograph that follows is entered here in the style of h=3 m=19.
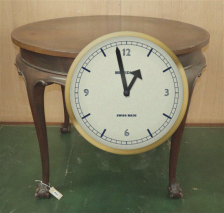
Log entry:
h=12 m=58
